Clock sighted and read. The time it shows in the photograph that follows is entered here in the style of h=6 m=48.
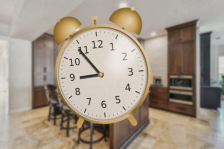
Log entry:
h=8 m=54
